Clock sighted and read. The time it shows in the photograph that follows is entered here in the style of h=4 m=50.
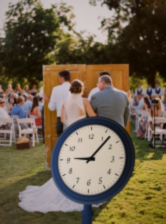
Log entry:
h=9 m=7
